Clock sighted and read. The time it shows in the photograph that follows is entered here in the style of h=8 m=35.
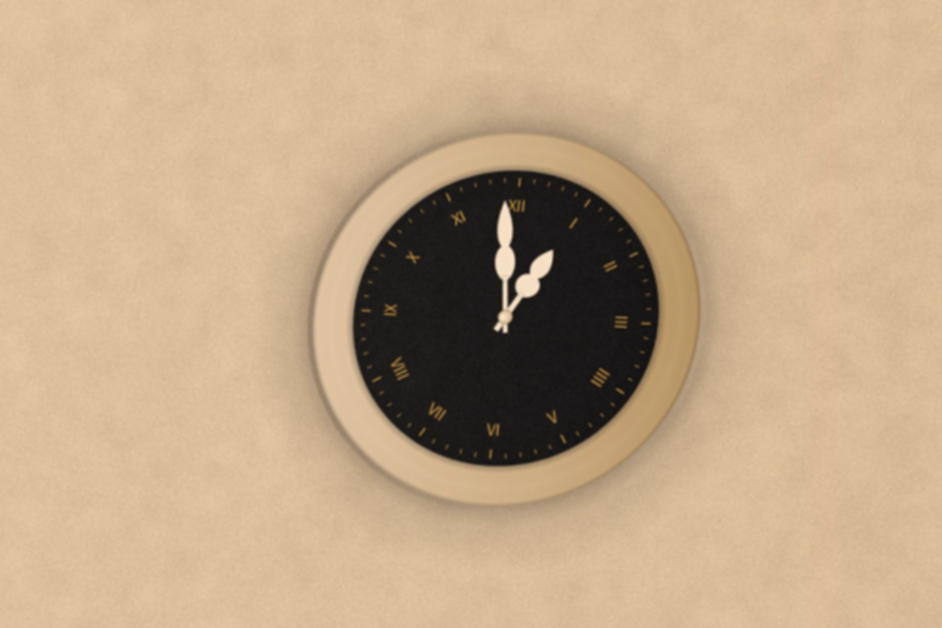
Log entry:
h=12 m=59
